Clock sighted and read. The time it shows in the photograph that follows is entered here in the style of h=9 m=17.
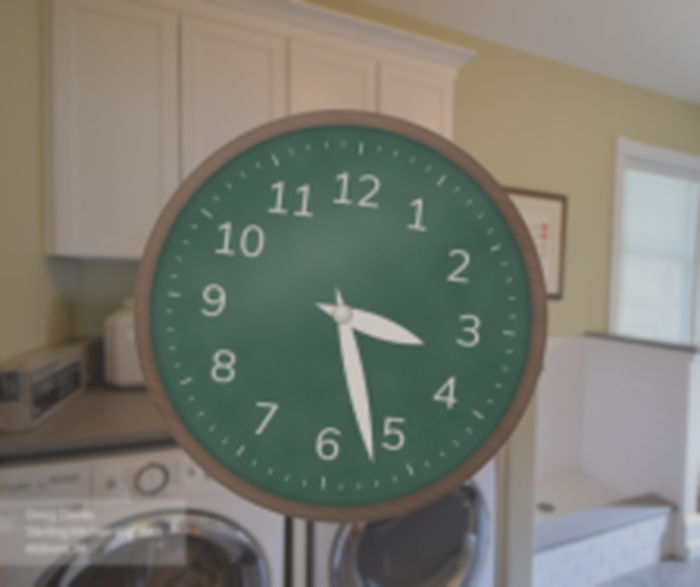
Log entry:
h=3 m=27
